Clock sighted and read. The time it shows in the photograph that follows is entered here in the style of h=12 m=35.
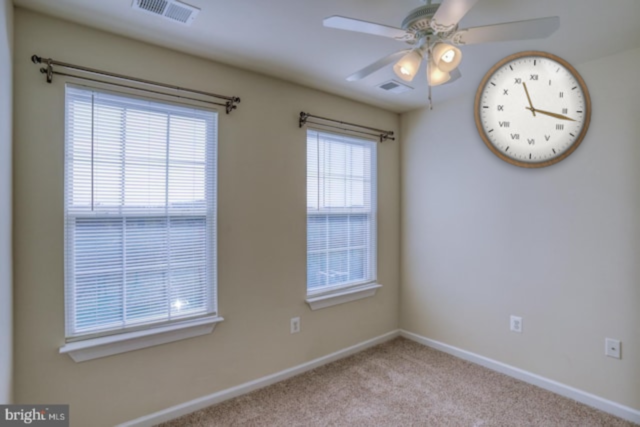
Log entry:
h=11 m=17
